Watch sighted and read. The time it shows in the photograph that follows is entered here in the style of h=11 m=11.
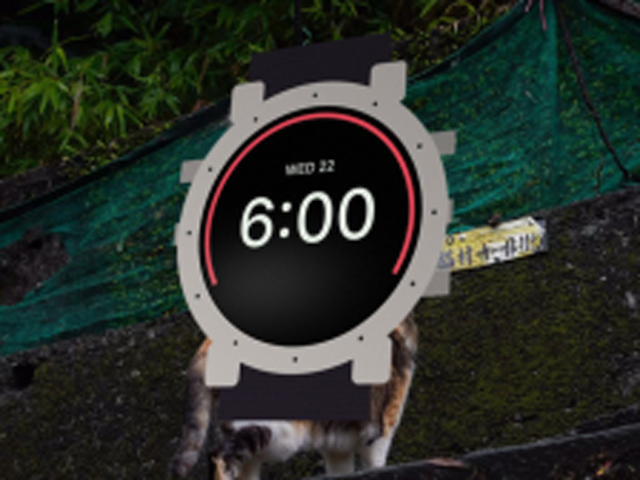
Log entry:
h=6 m=0
